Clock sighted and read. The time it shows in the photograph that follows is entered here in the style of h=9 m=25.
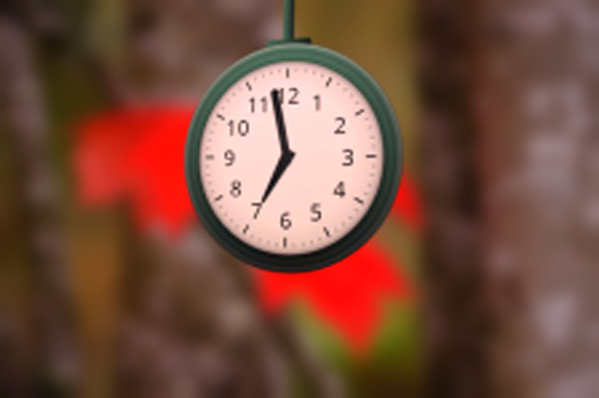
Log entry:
h=6 m=58
